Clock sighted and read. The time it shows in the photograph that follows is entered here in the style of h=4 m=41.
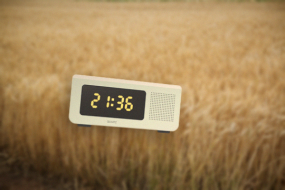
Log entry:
h=21 m=36
